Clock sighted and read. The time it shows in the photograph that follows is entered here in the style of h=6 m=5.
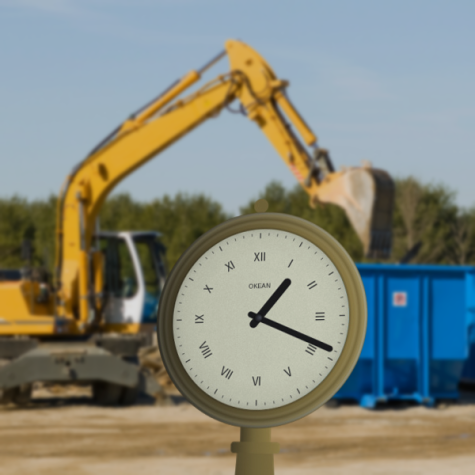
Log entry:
h=1 m=19
